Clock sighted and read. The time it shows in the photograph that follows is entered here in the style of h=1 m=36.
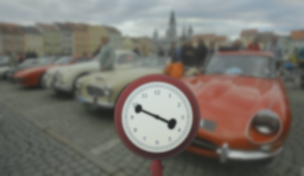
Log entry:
h=3 m=49
